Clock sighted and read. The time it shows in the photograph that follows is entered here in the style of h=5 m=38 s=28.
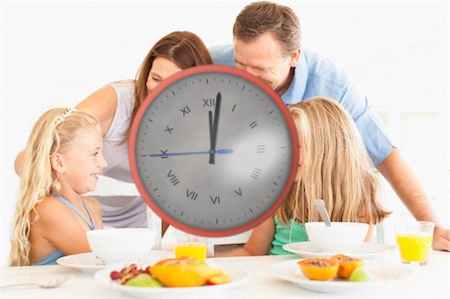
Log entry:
h=12 m=1 s=45
